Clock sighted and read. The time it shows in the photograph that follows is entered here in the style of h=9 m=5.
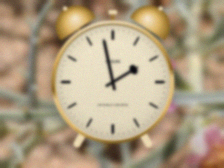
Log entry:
h=1 m=58
